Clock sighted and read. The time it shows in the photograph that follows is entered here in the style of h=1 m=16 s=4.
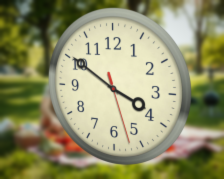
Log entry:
h=3 m=50 s=27
